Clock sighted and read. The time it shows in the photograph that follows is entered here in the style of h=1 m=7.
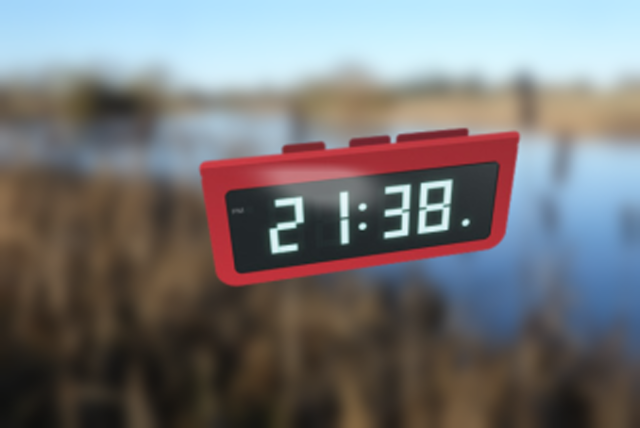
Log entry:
h=21 m=38
